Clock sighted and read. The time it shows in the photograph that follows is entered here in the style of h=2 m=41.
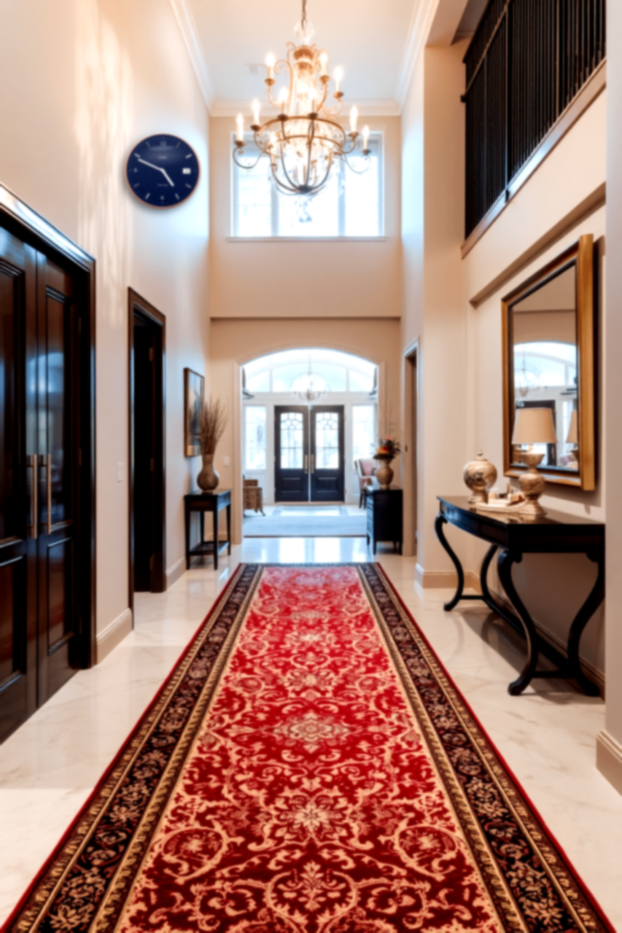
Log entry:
h=4 m=49
